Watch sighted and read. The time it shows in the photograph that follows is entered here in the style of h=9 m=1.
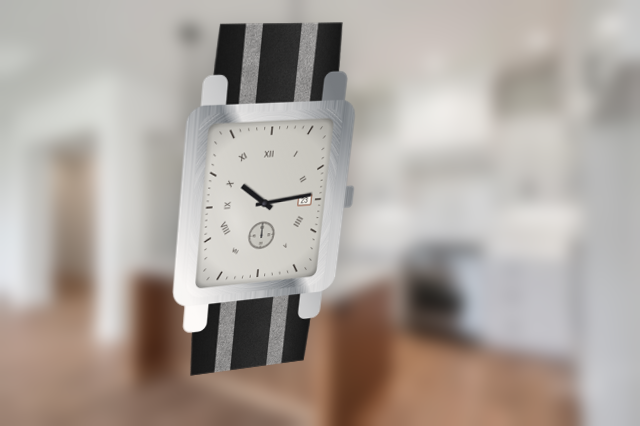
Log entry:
h=10 m=14
